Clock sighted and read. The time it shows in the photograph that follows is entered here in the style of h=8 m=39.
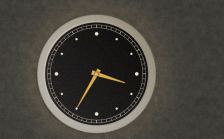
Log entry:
h=3 m=35
